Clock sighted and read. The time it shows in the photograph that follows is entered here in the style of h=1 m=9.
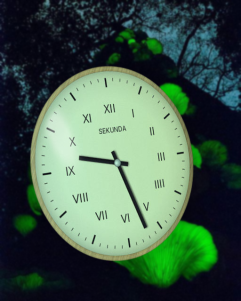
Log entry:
h=9 m=27
